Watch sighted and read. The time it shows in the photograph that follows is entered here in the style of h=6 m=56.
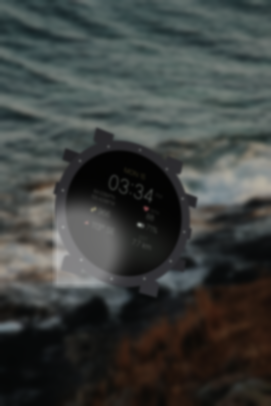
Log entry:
h=3 m=34
